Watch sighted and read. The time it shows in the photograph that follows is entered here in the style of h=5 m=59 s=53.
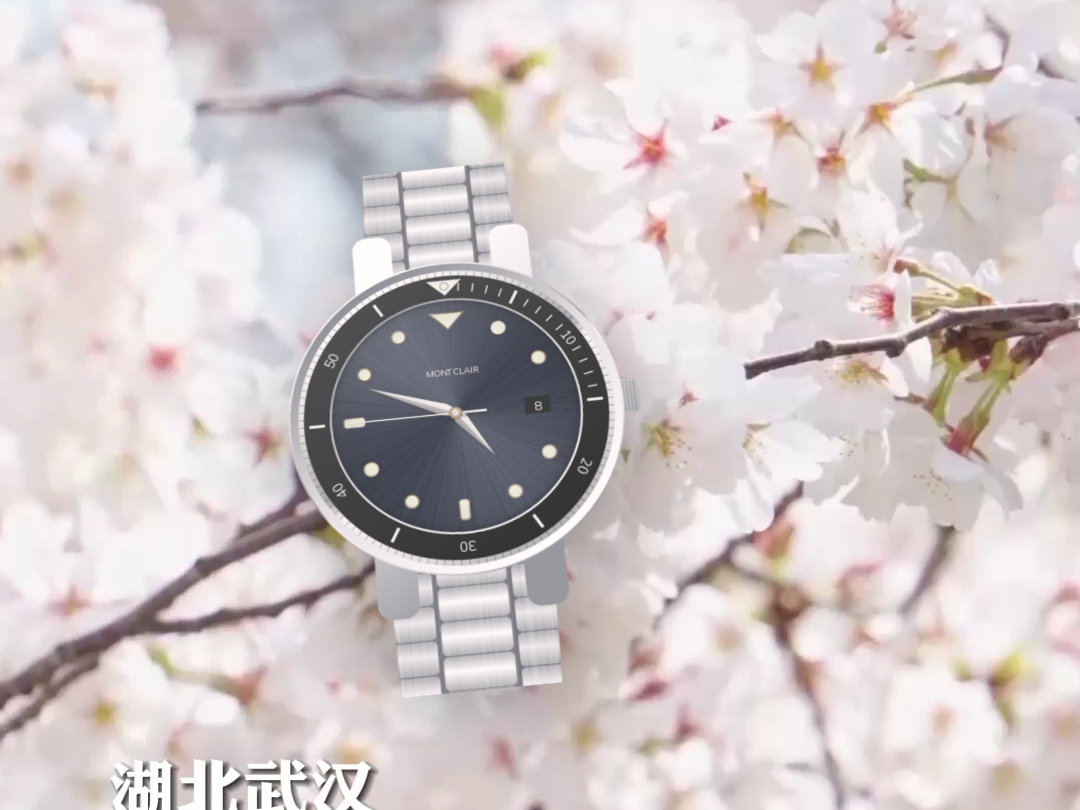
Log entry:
h=4 m=48 s=45
